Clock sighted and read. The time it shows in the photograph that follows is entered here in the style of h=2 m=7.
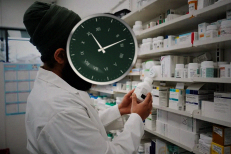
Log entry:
h=11 m=13
